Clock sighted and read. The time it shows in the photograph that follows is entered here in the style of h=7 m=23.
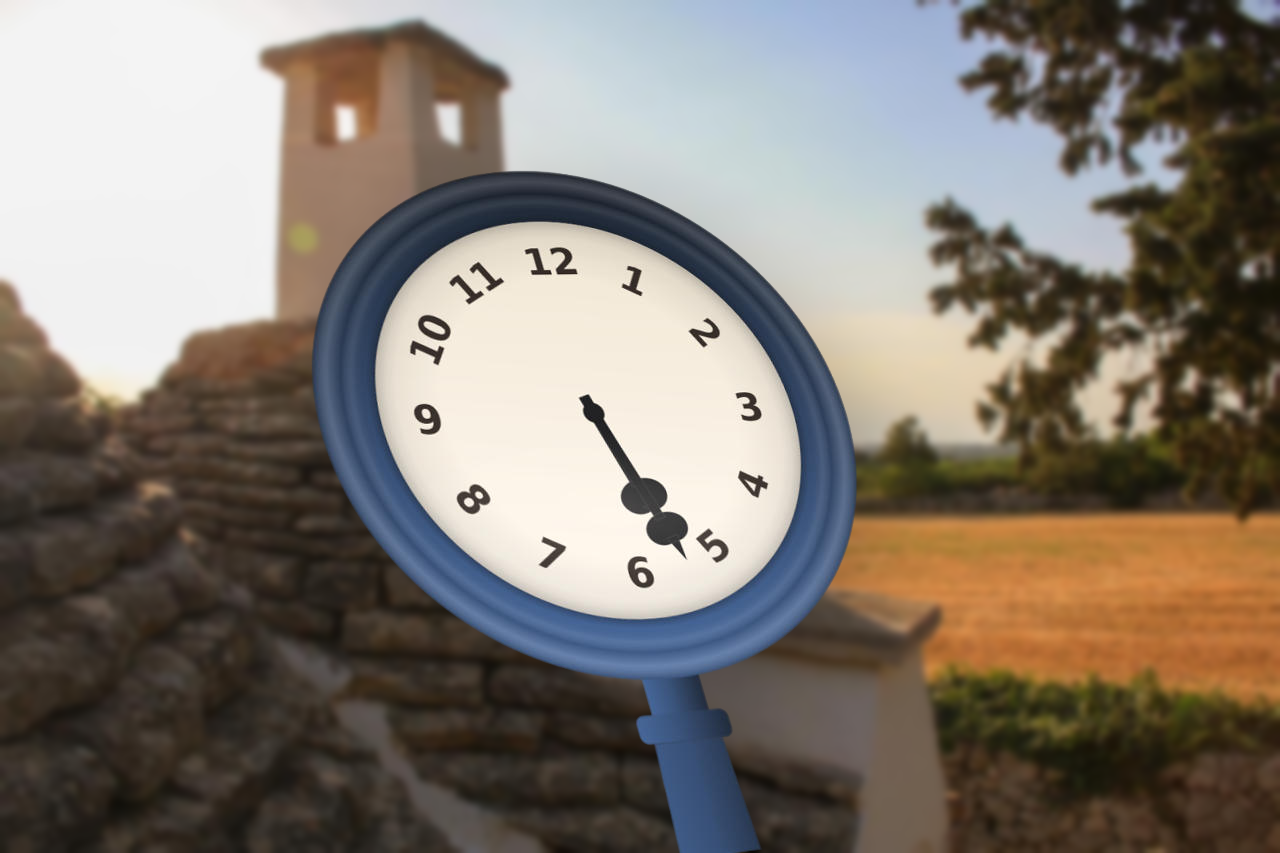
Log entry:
h=5 m=27
